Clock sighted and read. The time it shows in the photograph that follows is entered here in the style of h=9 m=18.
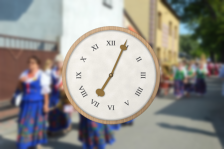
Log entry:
h=7 m=4
